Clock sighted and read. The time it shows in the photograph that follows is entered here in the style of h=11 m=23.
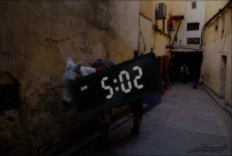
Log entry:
h=5 m=2
